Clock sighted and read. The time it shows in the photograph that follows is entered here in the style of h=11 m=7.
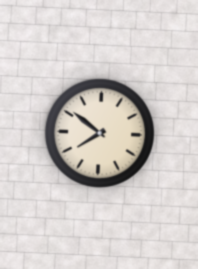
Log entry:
h=7 m=51
